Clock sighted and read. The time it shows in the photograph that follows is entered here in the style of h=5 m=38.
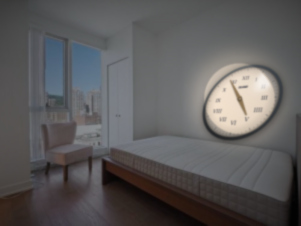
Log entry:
h=4 m=54
